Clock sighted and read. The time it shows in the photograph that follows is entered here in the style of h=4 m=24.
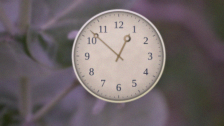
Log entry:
h=12 m=52
